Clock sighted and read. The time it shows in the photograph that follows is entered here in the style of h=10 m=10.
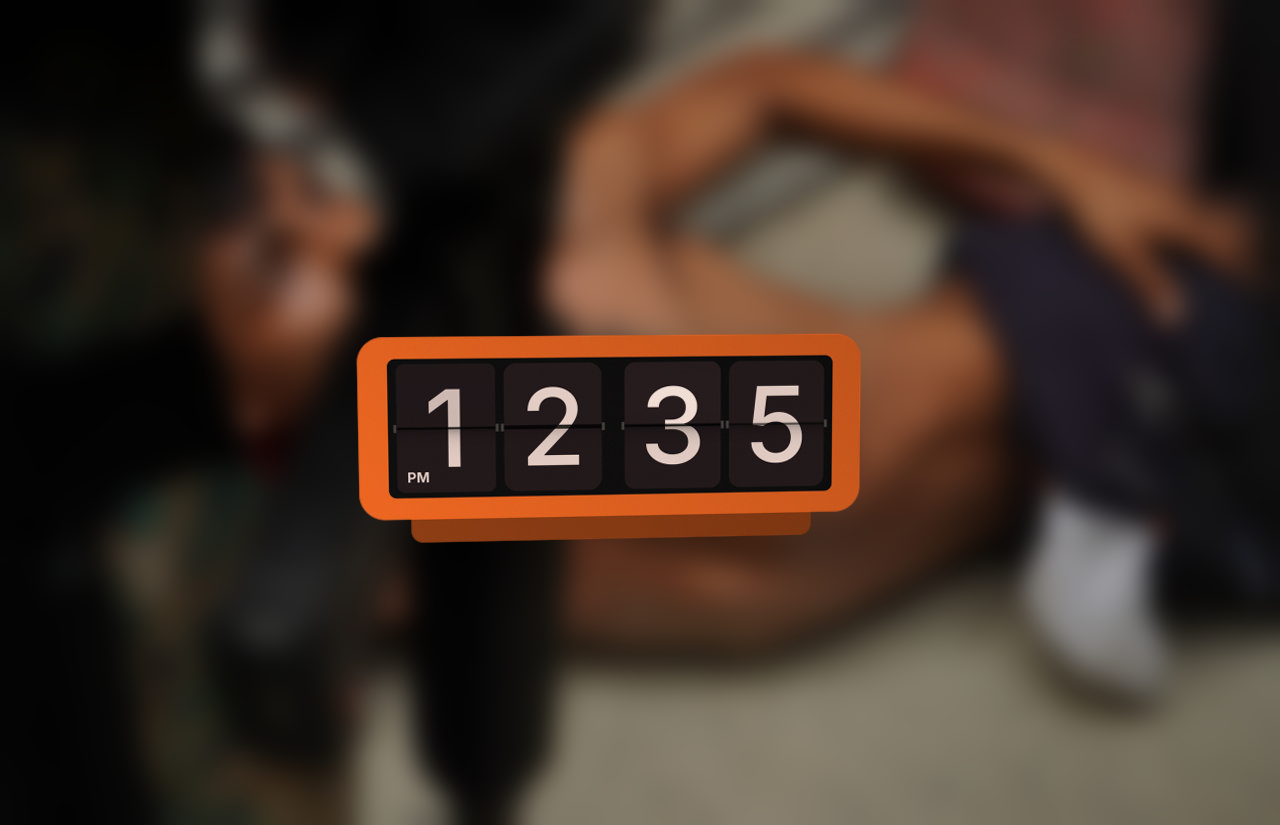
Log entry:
h=12 m=35
